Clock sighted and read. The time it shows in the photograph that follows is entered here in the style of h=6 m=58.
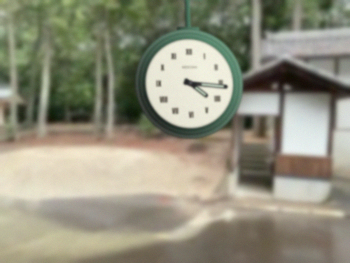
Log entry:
h=4 m=16
